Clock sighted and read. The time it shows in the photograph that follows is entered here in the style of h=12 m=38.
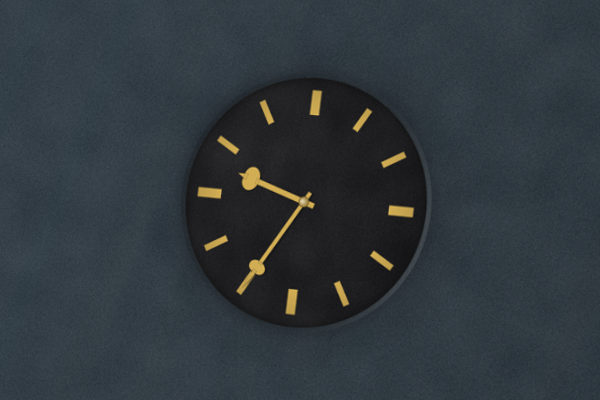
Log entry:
h=9 m=35
